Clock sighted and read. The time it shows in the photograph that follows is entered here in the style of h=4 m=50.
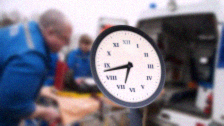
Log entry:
h=6 m=43
